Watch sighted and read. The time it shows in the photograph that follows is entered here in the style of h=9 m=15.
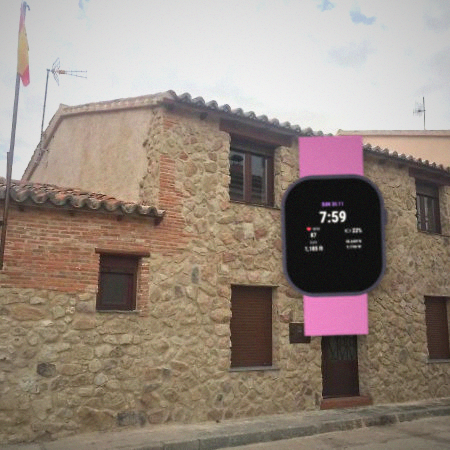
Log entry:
h=7 m=59
